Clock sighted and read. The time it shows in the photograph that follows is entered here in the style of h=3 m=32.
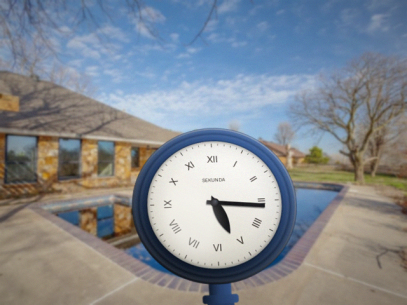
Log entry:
h=5 m=16
